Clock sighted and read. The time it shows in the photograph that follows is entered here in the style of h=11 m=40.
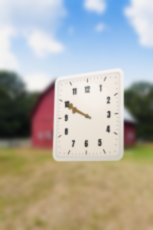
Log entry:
h=9 m=50
